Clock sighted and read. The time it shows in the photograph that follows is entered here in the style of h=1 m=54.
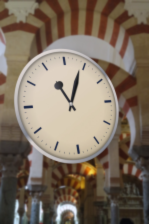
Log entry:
h=11 m=4
